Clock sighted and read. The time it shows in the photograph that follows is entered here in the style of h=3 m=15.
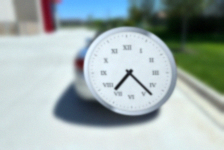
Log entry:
h=7 m=23
